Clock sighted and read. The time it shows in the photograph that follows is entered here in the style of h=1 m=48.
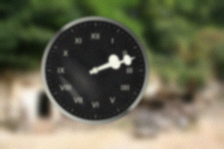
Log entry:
h=2 m=12
